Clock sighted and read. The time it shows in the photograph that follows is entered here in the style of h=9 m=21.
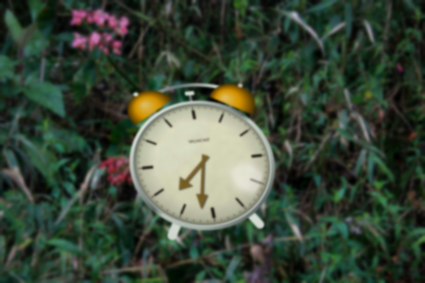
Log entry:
h=7 m=32
